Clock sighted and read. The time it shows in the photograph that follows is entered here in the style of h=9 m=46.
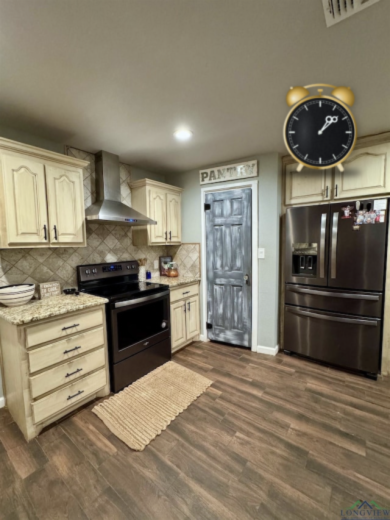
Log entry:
h=1 m=8
